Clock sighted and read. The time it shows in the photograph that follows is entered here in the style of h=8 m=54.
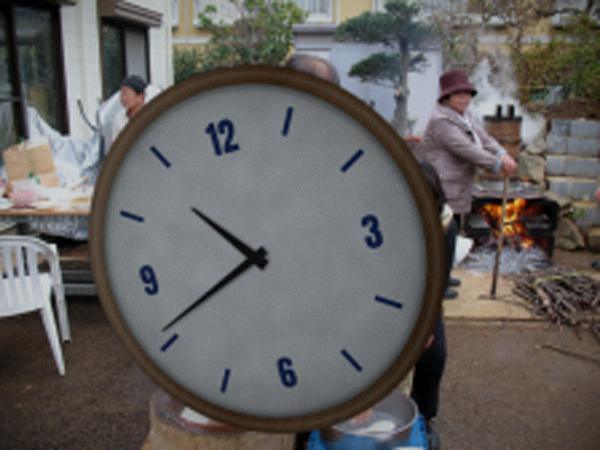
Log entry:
h=10 m=41
